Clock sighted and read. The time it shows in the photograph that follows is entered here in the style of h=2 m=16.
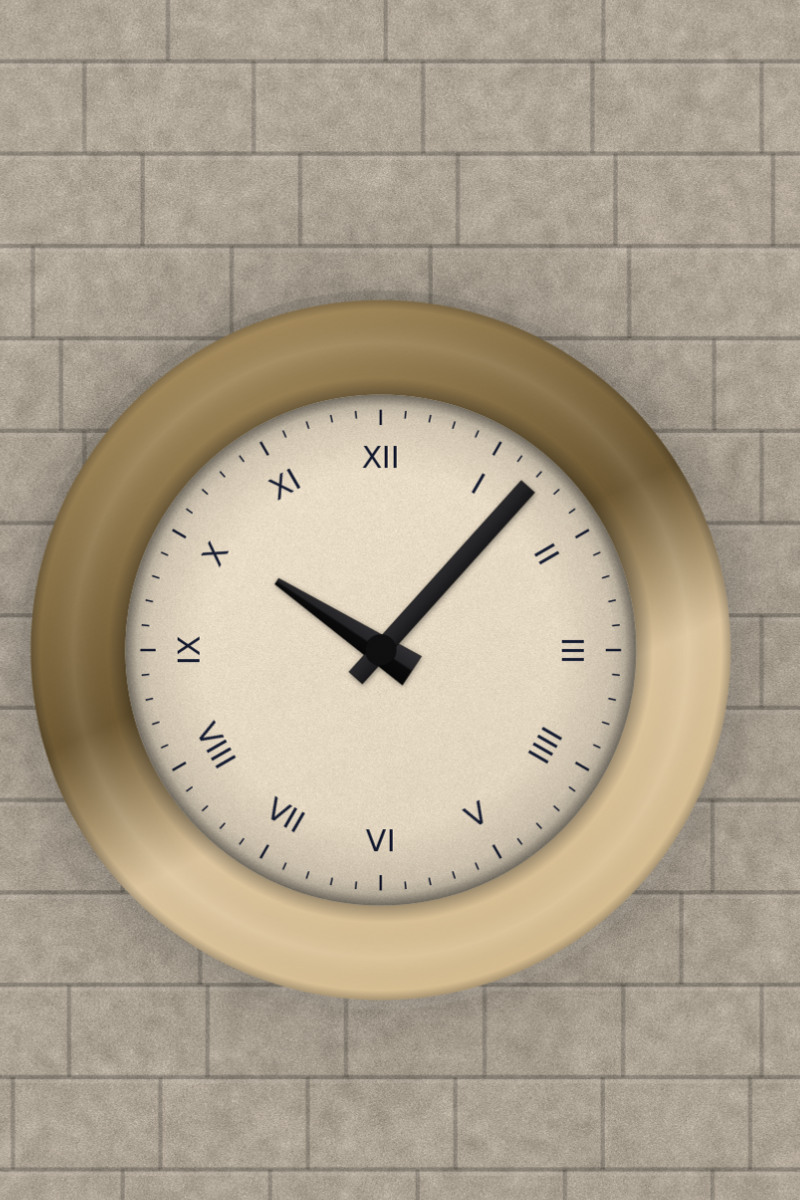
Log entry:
h=10 m=7
